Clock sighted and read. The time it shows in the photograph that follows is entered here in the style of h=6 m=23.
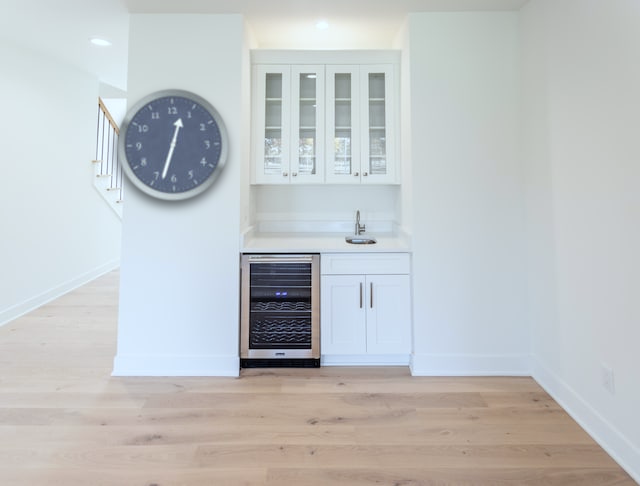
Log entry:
h=12 m=33
